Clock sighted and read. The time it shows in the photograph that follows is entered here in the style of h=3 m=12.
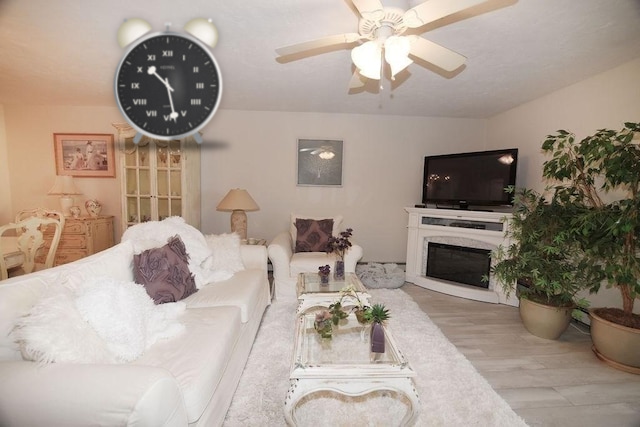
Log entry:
h=10 m=28
